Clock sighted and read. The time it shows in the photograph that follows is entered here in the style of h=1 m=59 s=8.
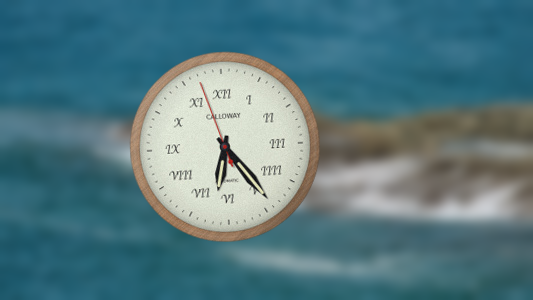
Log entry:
h=6 m=23 s=57
